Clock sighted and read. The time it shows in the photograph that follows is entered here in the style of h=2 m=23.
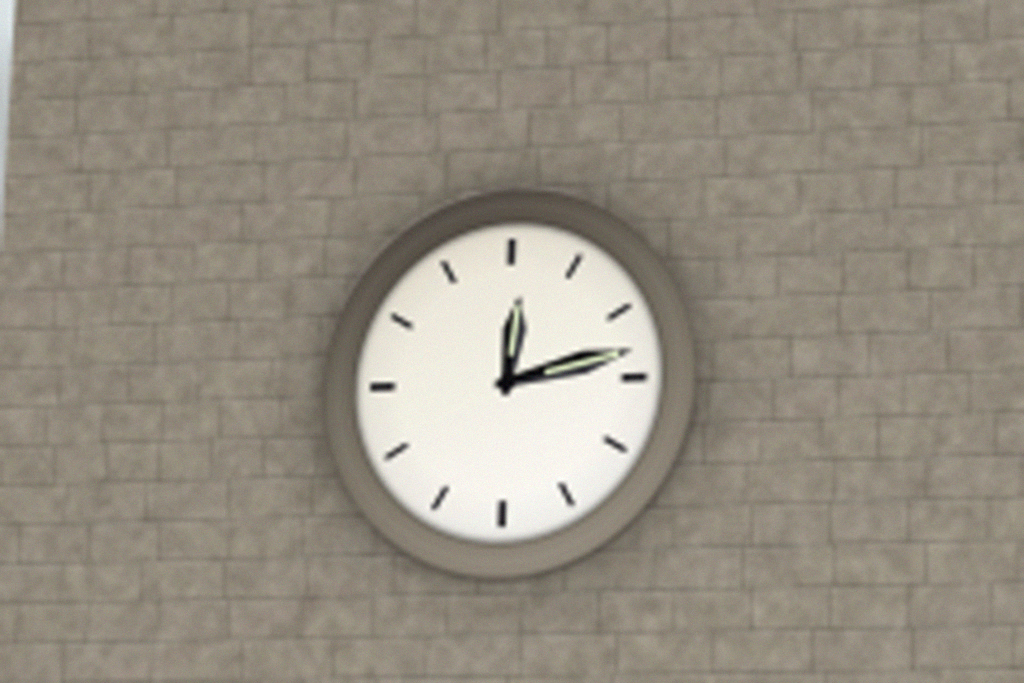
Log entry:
h=12 m=13
